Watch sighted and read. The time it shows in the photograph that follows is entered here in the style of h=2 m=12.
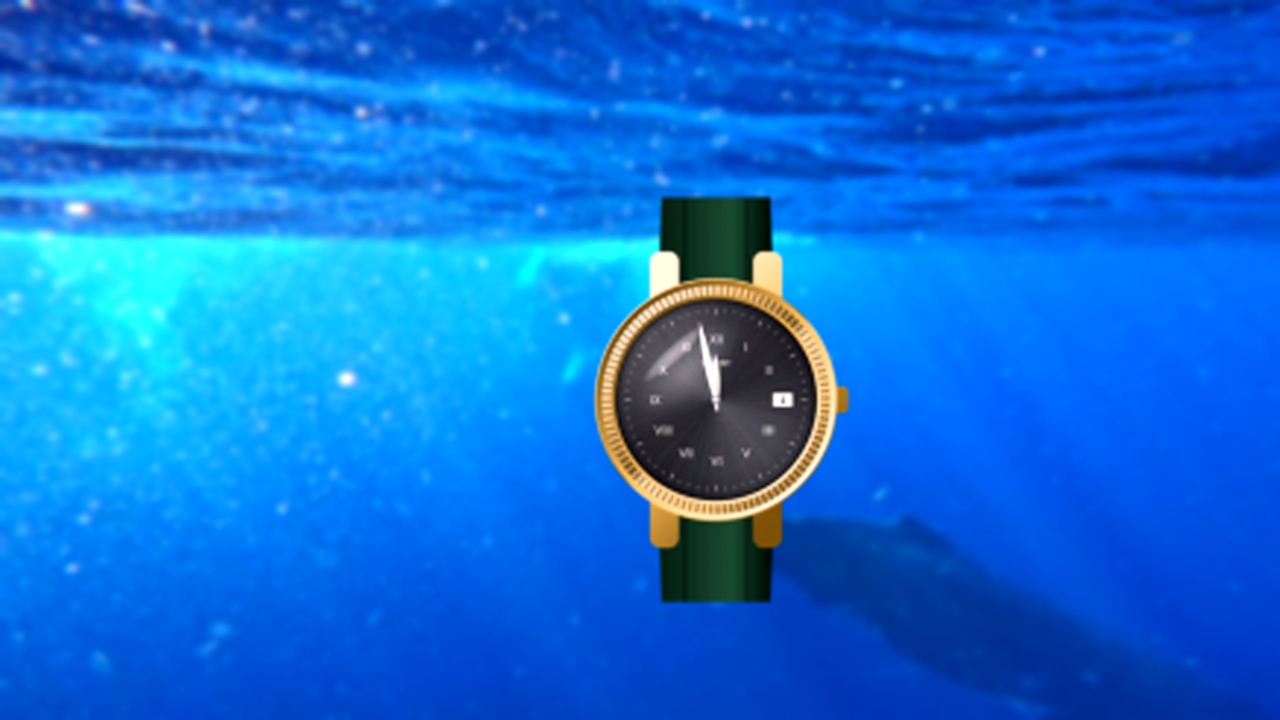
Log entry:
h=11 m=58
